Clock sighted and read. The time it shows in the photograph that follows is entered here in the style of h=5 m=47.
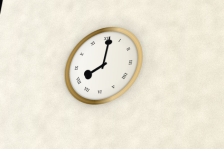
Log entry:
h=8 m=1
